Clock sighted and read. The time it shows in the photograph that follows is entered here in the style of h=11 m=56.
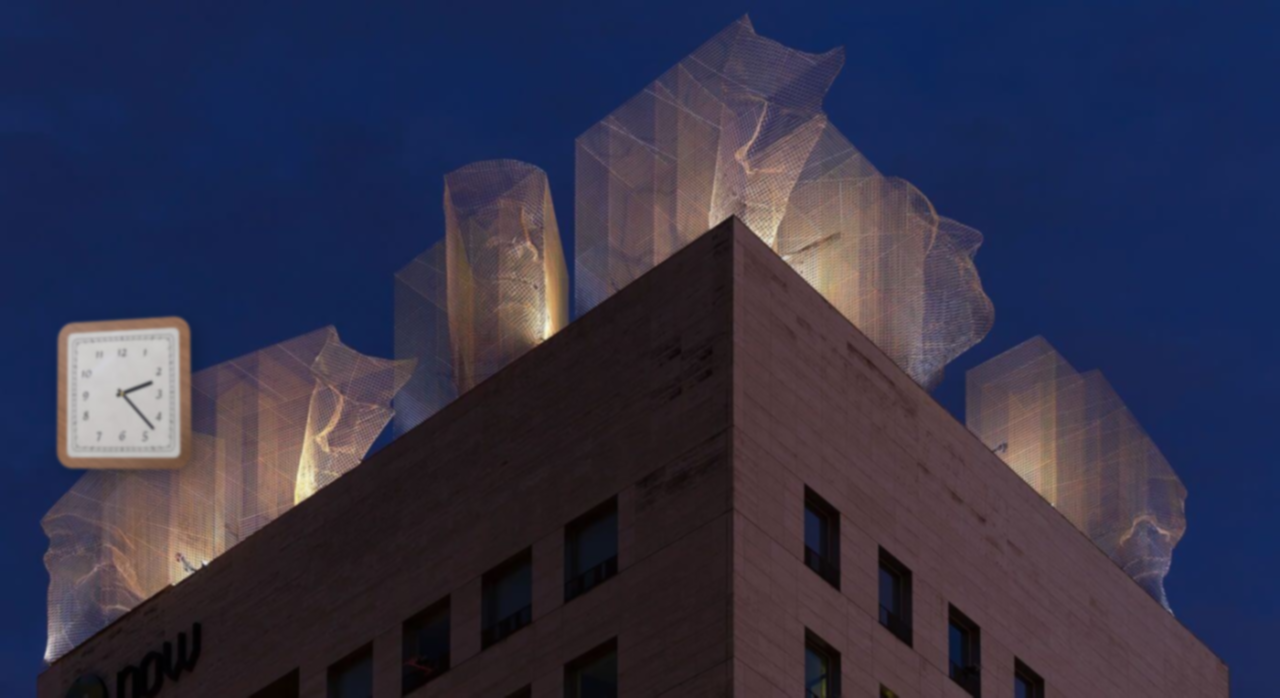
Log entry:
h=2 m=23
